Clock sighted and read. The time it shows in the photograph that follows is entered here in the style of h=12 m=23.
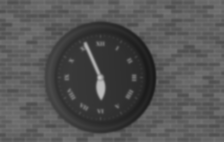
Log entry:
h=5 m=56
